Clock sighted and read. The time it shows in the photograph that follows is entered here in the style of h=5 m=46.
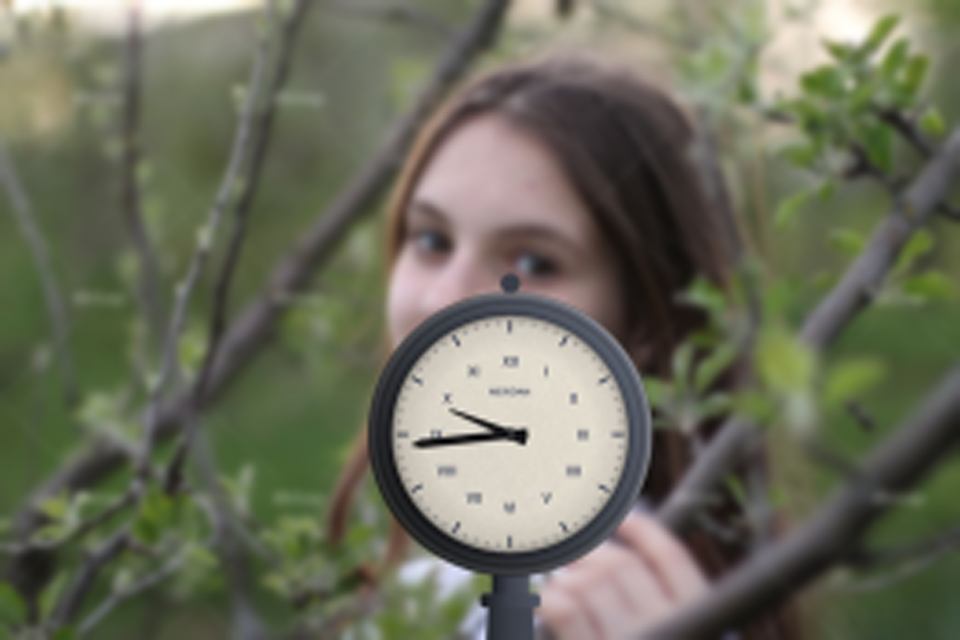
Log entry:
h=9 m=44
